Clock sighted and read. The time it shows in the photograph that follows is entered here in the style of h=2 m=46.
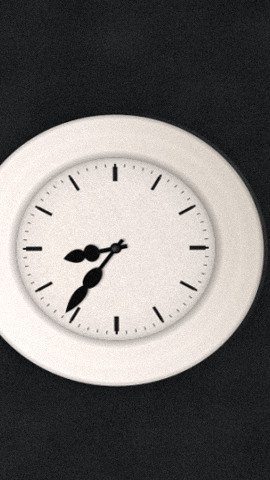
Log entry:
h=8 m=36
